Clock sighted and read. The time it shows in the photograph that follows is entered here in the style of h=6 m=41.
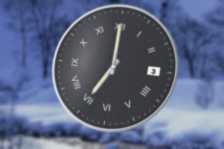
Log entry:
h=7 m=0
